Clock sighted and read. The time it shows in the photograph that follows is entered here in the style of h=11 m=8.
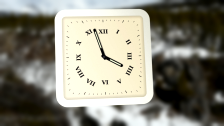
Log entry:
h=3 m=57
